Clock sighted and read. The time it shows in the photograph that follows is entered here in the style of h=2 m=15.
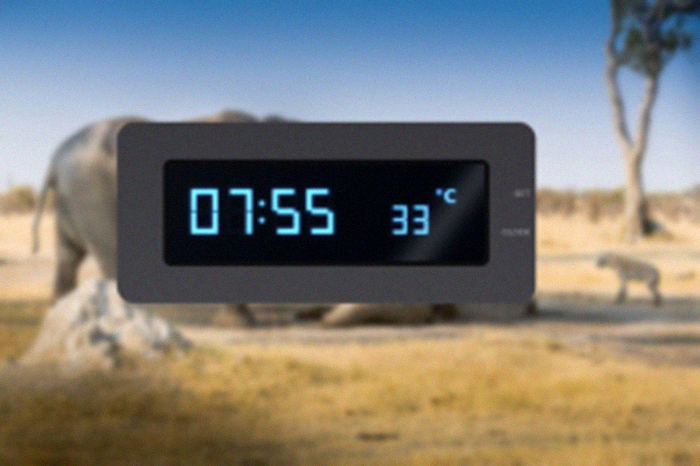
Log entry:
h=7 m=55
